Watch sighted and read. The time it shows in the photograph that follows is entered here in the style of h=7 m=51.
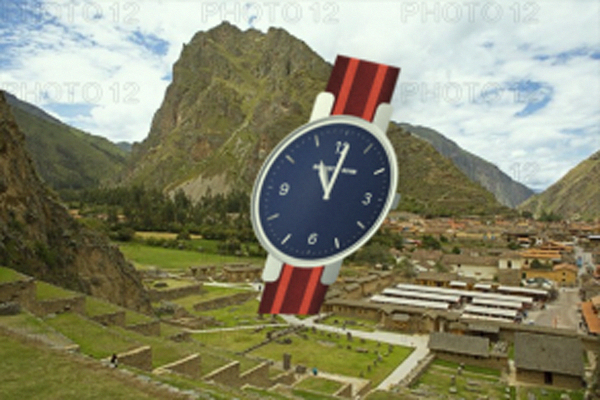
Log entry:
h=11 m=1
